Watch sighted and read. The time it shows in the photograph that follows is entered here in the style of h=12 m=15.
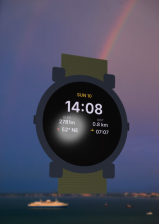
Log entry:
h=14 m=8
